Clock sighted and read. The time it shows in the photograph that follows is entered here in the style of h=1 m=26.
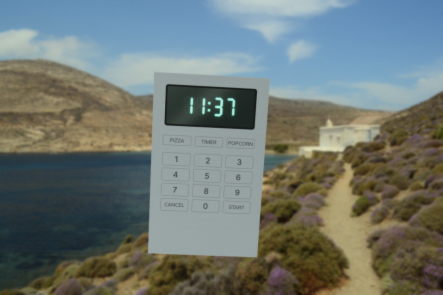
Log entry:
h=11 m=37
